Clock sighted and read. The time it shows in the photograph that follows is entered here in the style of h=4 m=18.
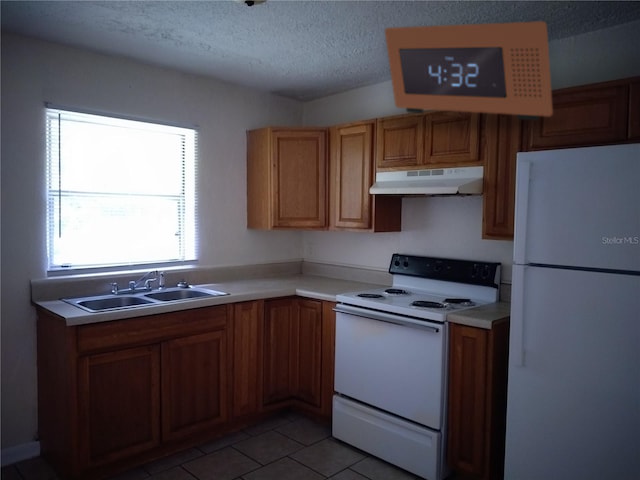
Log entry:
h=4 m=32
